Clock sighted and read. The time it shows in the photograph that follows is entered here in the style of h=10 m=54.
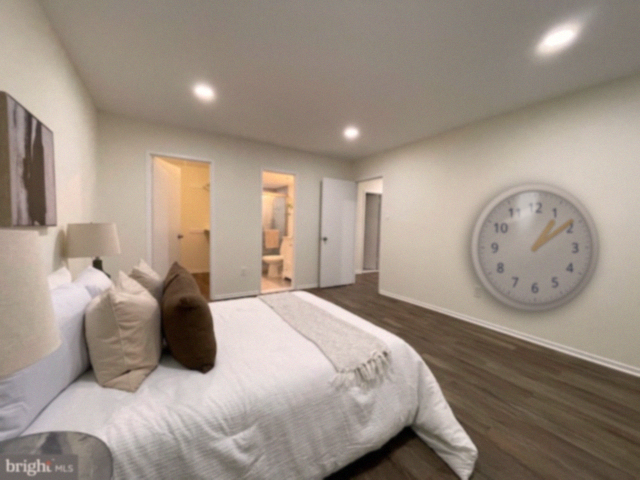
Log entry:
h=1 m=9
